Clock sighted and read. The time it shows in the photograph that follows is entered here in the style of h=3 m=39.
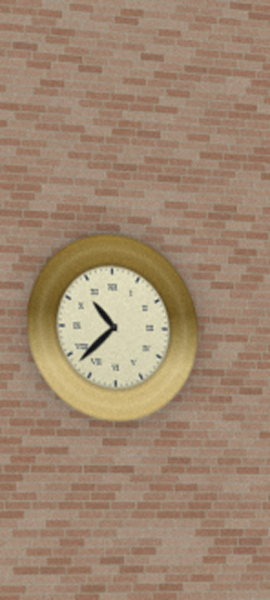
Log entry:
h=10 m=38
